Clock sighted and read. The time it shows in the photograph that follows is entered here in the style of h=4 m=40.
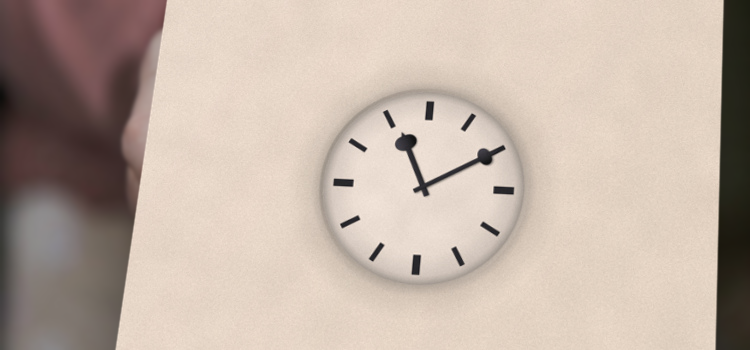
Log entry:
h=11 m=10
